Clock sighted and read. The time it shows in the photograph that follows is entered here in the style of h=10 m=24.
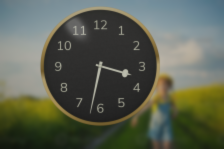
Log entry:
h=3 m=32
